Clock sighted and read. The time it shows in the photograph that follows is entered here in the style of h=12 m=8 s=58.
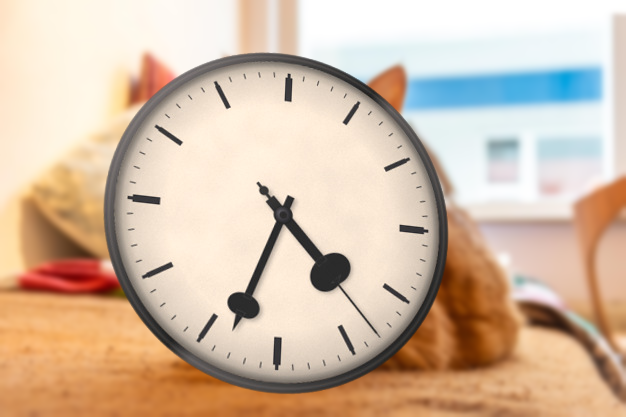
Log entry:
h=4 m=33 s=23
